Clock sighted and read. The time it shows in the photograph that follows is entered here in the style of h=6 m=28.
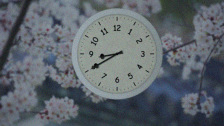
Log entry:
h=8 m=40
